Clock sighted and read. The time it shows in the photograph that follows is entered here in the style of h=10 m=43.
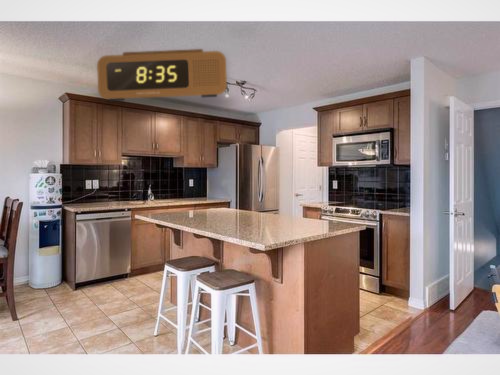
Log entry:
h=8 m=35
